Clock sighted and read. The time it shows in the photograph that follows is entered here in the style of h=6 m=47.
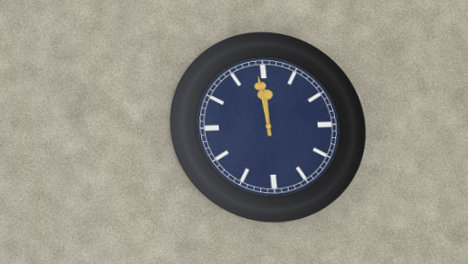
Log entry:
h=11 m=59
